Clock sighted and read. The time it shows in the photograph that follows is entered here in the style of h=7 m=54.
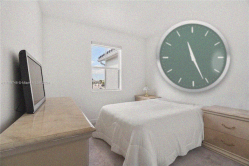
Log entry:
h=11 m=26
